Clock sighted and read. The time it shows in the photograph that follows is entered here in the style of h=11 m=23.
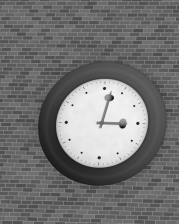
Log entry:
h=3 m=2
